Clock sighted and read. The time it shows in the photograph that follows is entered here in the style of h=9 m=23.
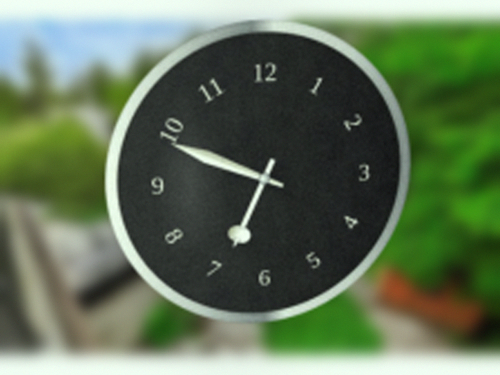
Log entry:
h=6 m=49
